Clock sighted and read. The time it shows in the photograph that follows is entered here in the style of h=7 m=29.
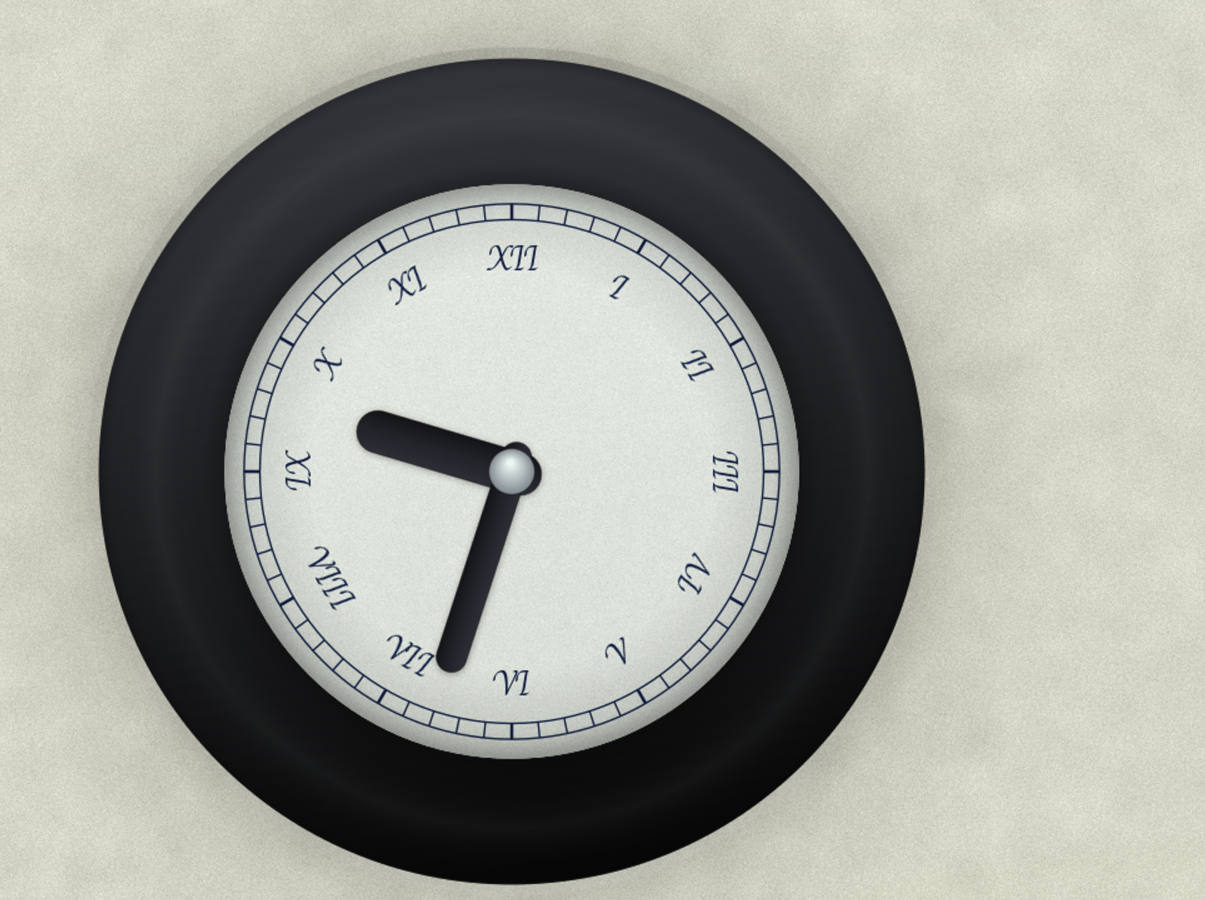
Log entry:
h=9 m=33
